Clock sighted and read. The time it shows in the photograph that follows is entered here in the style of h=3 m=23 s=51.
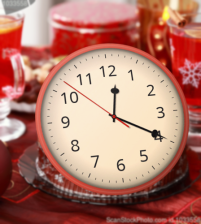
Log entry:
h=12 m=19 s=52
